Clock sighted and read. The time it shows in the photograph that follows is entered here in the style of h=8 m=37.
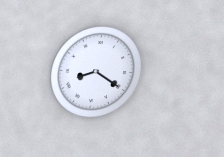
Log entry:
h=8 m=20
